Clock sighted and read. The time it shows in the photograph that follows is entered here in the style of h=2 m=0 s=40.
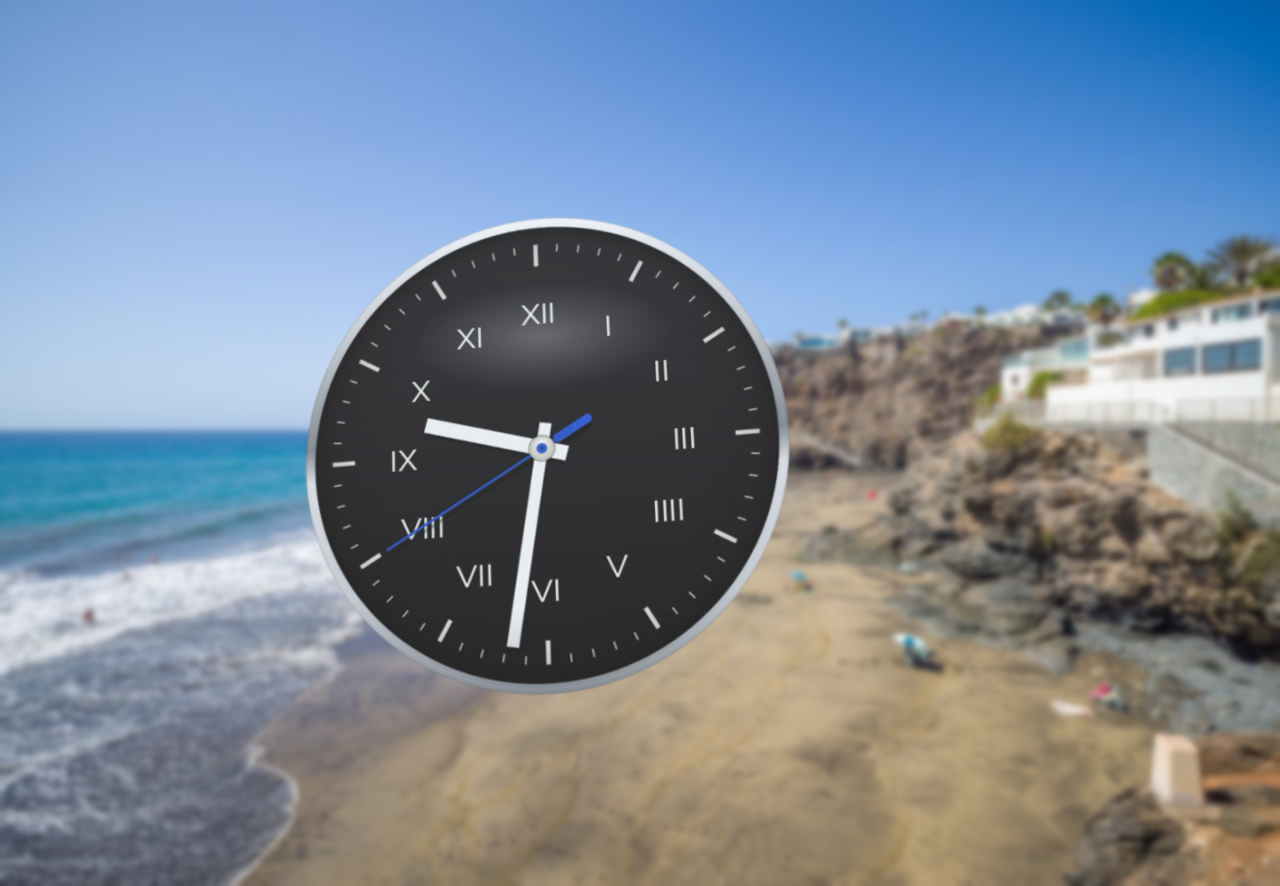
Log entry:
h=9 m=31 s=40
